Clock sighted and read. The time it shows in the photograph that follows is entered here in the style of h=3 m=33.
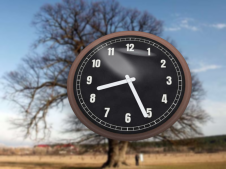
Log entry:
h=8 m=26
